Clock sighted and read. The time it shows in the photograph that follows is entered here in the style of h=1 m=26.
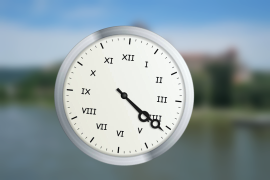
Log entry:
h=4 m=21
